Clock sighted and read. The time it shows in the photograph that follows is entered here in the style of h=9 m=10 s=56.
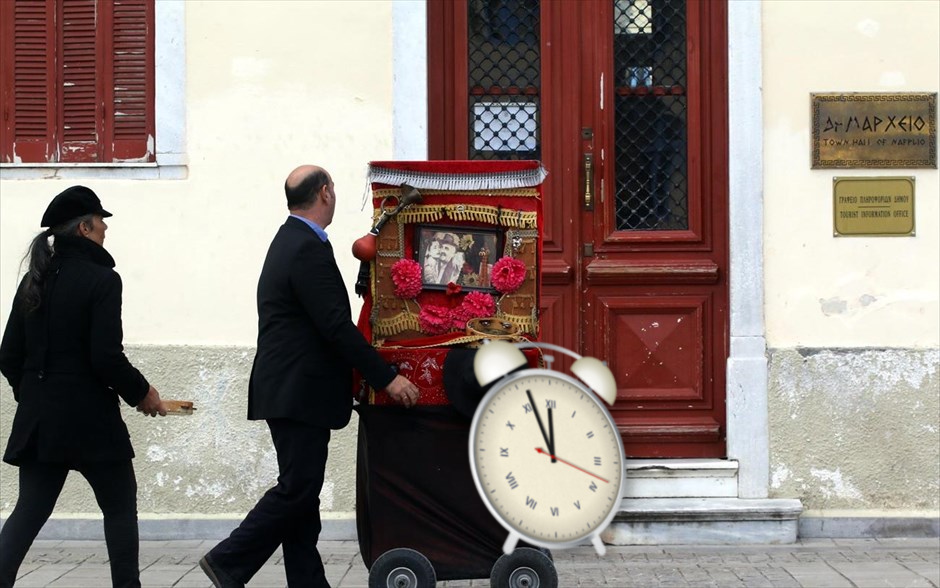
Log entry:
h=11 m=56 s=18
